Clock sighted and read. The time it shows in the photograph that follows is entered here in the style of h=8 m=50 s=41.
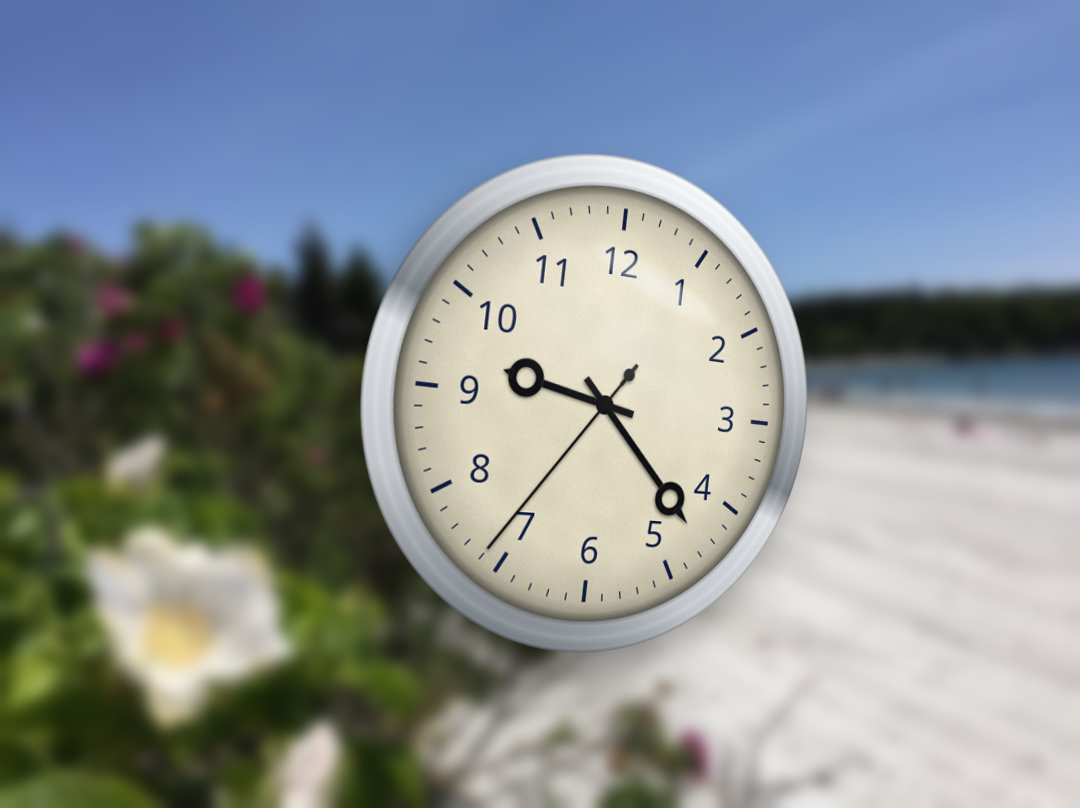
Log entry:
h=9 m=22 s=36
